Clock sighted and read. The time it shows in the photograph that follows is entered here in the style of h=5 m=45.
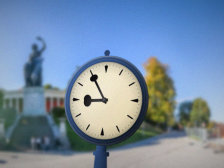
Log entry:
h=8 m=55
